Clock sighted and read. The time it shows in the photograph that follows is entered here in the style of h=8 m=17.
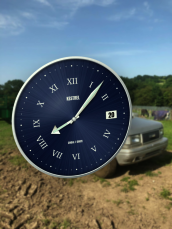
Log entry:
h=8 m=7
